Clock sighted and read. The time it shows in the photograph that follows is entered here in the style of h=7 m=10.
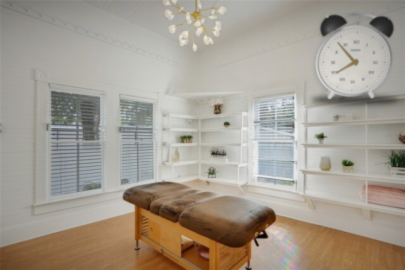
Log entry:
h=7 m=53
